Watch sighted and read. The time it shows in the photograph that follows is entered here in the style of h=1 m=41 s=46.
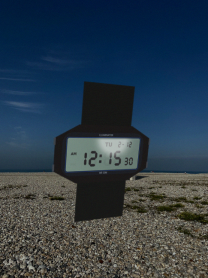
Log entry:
h=12 m=15 s=30
